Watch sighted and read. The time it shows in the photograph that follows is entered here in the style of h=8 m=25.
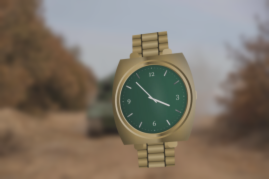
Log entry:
h=3 m=53
